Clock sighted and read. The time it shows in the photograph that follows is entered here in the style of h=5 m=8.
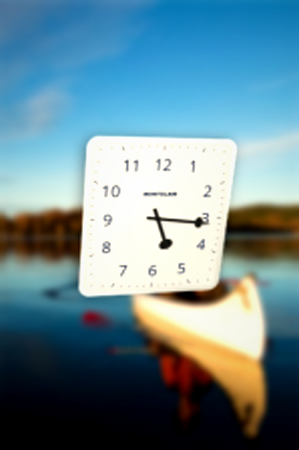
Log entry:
h=5 m=16
